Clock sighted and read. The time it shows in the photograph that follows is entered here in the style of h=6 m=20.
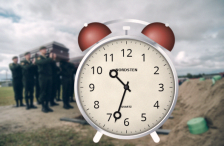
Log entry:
h=10 m=33
